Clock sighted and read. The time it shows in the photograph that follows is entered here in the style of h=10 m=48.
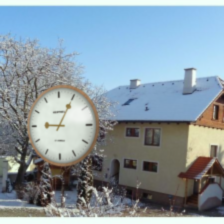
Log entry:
h=9 m=5
